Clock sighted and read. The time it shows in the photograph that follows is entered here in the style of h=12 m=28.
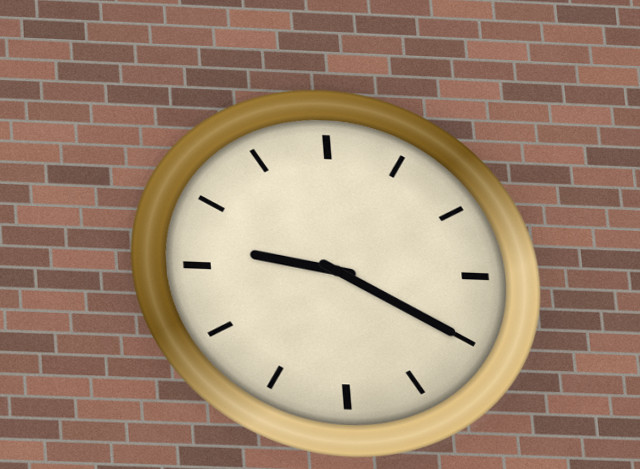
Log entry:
h=9 m=20
